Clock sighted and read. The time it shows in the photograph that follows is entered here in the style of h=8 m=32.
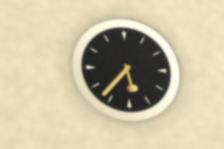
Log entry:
h=5 m=37
